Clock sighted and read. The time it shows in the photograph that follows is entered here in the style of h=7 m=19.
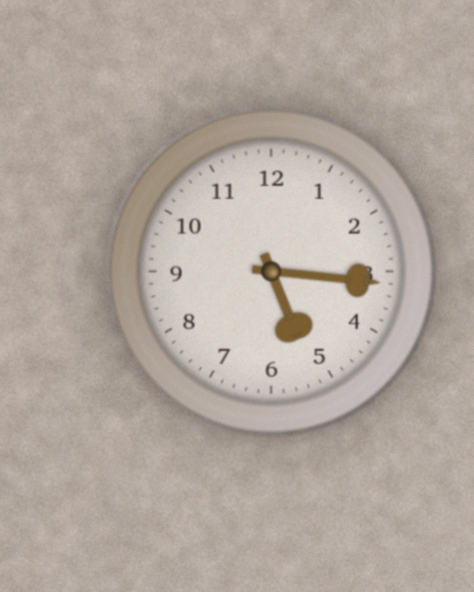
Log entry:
h=5 m=16
